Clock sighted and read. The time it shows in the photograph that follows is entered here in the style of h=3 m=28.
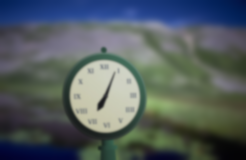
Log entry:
h=7 m=4
